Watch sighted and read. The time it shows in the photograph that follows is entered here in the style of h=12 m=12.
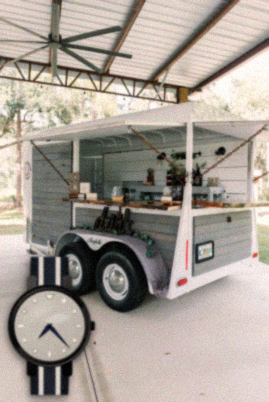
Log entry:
h=7 m=23
